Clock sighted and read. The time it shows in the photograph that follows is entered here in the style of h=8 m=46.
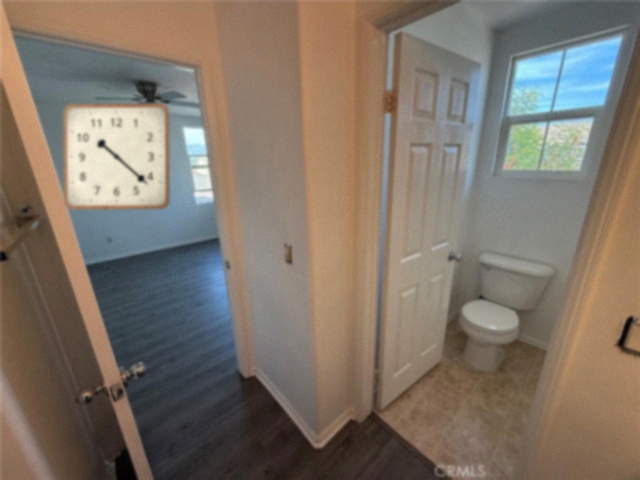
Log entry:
h=10 m=22
